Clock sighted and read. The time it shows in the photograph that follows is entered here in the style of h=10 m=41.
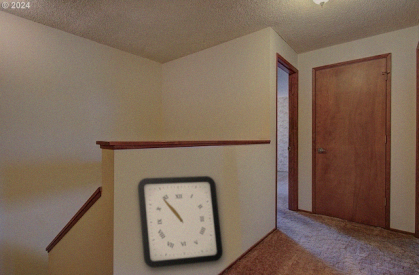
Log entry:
h=10 m=54
